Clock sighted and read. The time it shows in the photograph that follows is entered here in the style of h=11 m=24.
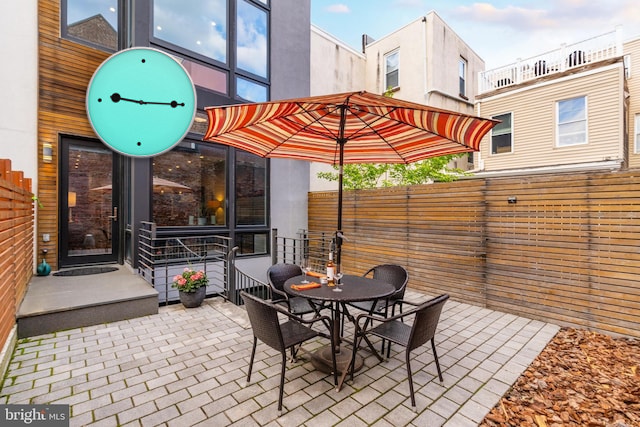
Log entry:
h=9 m=15
